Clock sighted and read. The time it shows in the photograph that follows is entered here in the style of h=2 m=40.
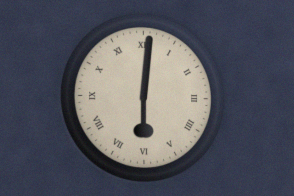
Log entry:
h=6 m=1
